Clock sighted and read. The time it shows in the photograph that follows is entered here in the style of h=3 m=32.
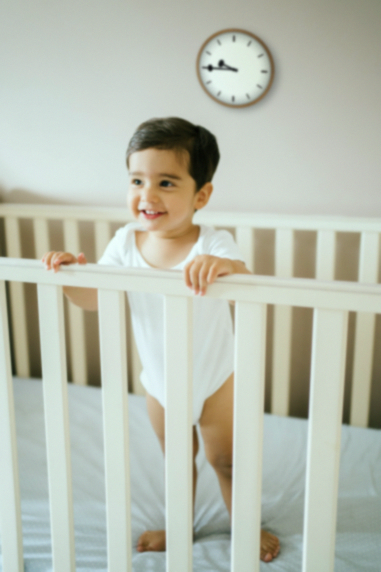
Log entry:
h=9 m=45
